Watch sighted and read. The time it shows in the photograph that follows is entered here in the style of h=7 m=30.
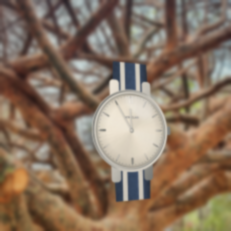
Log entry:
h=11 m=55
